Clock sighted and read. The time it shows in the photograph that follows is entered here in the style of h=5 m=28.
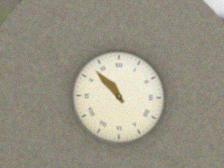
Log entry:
h=10 m=53
